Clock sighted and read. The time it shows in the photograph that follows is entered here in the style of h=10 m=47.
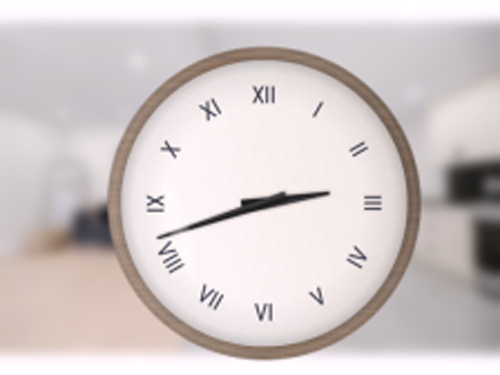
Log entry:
h=2 m=42
